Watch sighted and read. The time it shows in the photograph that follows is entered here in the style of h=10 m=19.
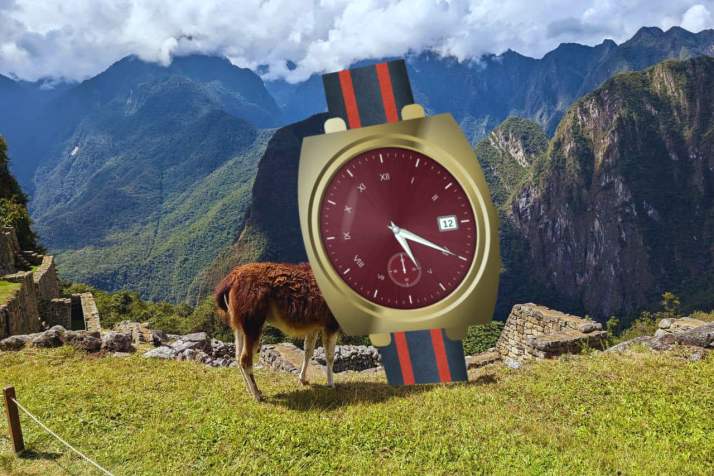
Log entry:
h=5 m=20
